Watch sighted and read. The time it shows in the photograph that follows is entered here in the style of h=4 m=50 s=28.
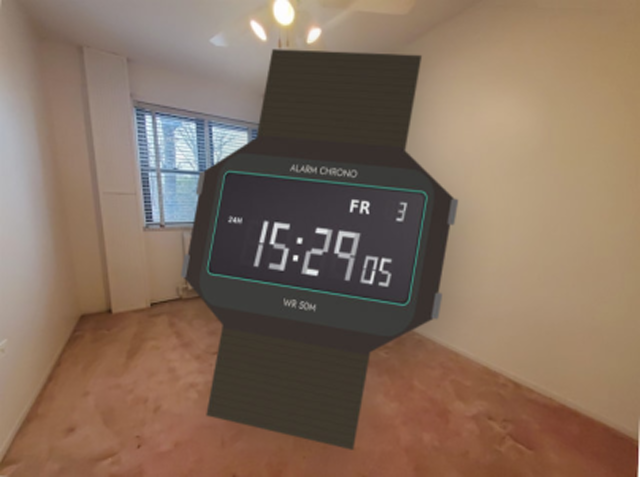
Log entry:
h=15 m=29 s=5
